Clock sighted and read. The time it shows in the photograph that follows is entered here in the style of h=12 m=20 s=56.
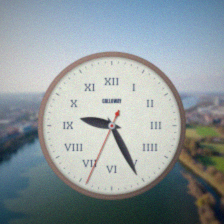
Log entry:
h=9 m=25 s=34
